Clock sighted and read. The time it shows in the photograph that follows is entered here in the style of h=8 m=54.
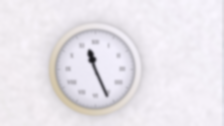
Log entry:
h=11 m=26
